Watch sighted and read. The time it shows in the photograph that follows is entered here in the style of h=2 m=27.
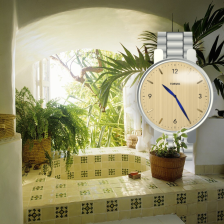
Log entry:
h=10 m=25
